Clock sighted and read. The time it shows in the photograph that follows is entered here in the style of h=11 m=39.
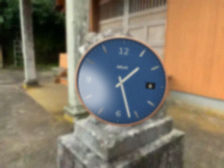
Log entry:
h=1 m=27
